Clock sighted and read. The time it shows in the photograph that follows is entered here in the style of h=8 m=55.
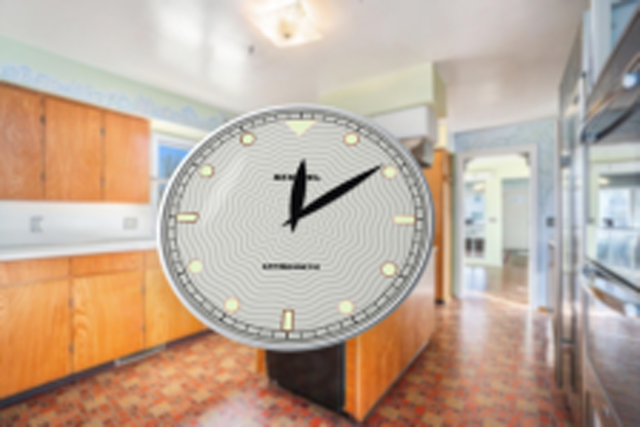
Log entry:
h=12 m=9
